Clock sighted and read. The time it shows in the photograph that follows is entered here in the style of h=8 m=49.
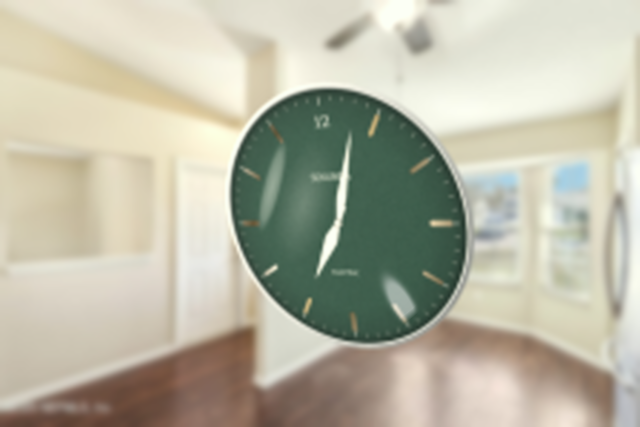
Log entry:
h=7 m=3
